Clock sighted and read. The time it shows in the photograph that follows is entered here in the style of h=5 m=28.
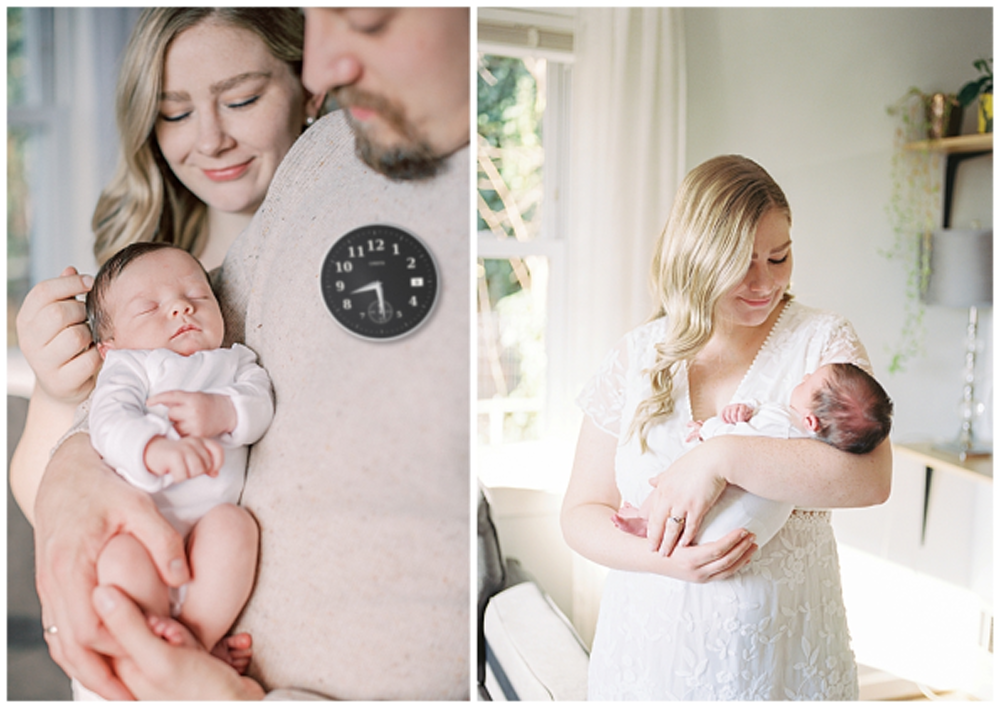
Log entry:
h=8 m=29
